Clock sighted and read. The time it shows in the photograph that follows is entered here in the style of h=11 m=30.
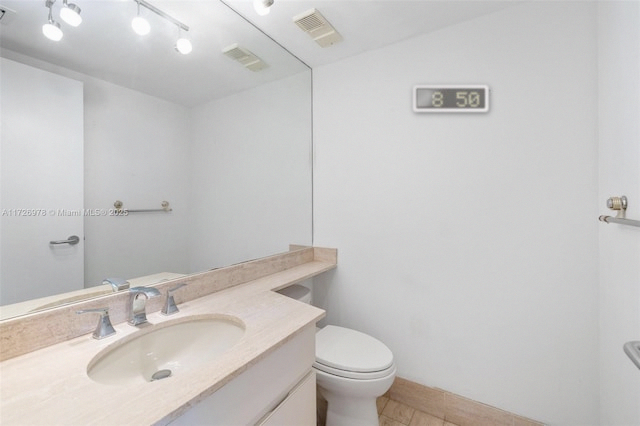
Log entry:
h=8 m=50
